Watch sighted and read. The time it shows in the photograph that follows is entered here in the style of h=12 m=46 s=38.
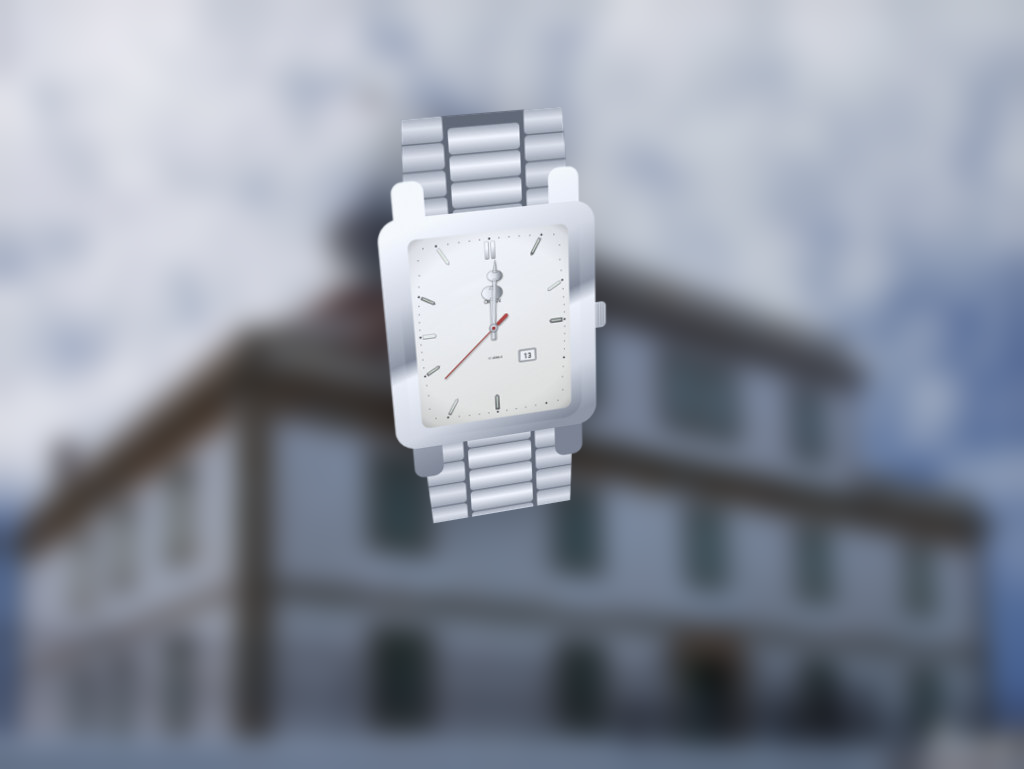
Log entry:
h=12 m=0 s=38
